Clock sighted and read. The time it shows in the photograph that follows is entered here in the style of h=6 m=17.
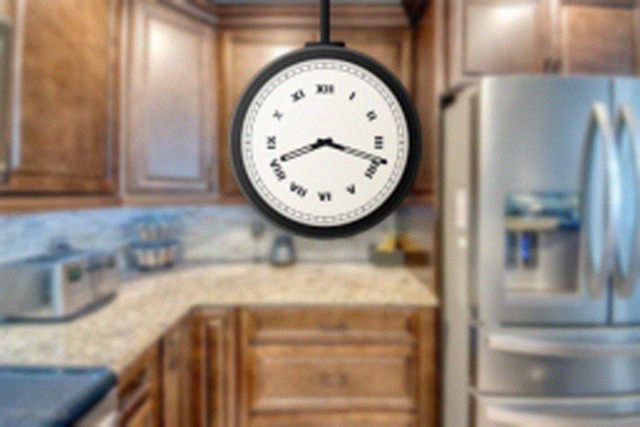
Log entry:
h=8 m=18
